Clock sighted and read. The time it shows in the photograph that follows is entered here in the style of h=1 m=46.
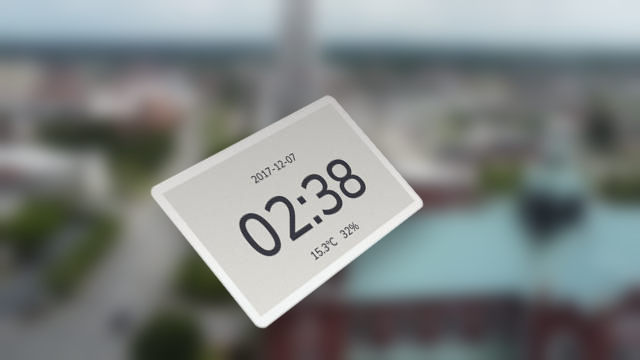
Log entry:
h=2 m=38
